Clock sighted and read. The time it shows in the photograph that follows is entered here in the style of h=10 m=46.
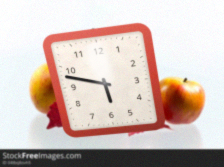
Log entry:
h=5 m=48
